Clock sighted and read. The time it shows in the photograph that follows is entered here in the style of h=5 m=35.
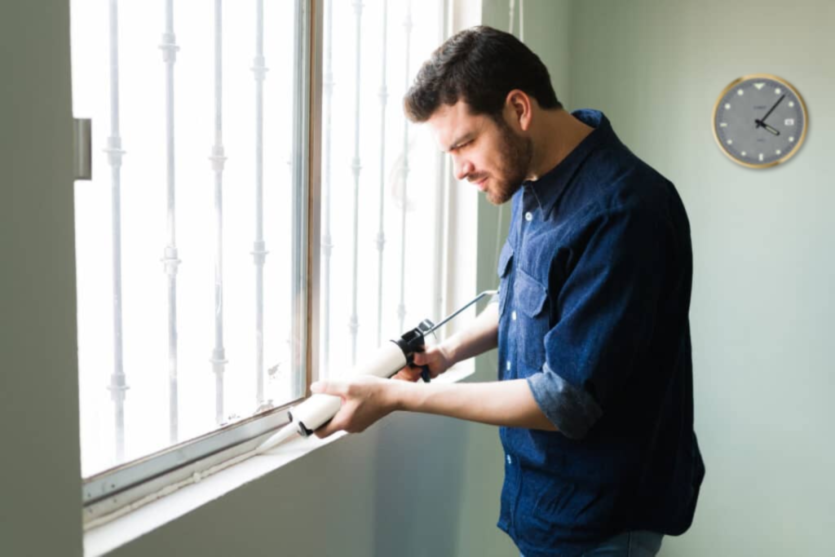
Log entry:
h=4 m=7
